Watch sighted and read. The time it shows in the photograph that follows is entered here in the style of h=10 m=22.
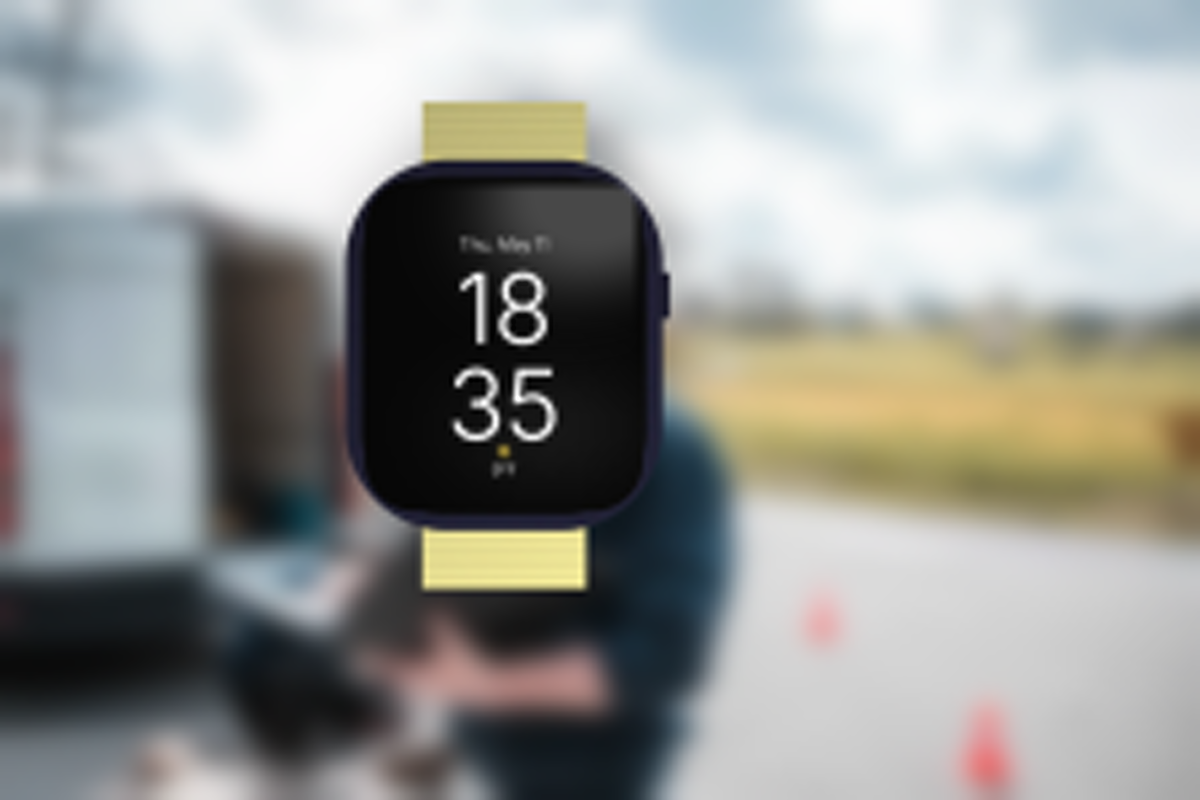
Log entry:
h=18 m=35
